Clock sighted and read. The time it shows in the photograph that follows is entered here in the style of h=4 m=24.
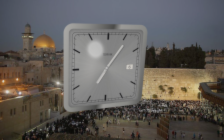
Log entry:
h=7 m=6
